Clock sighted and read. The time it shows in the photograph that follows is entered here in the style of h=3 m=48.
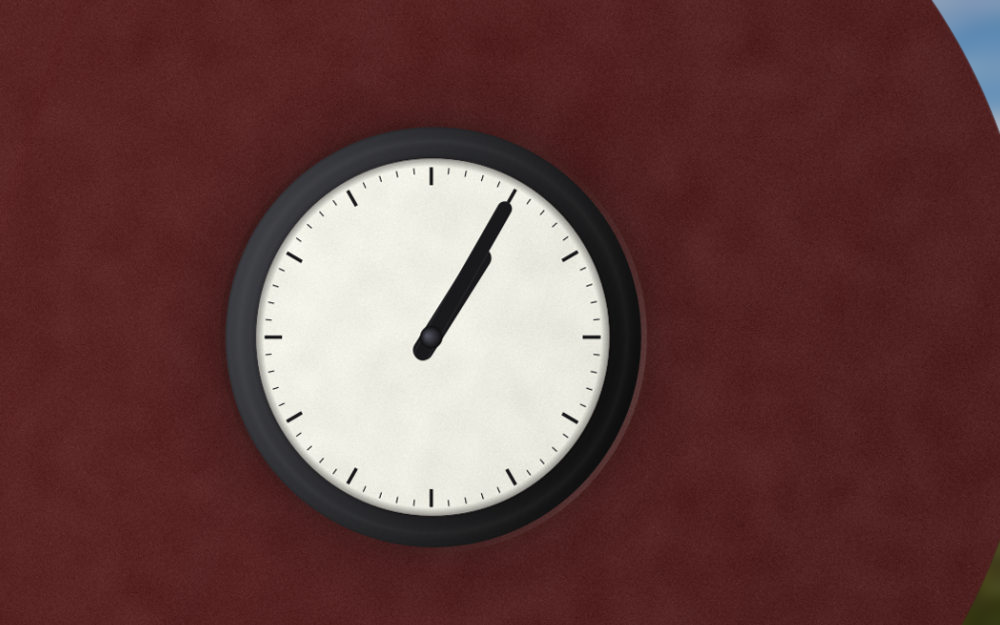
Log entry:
h=1 m=5
